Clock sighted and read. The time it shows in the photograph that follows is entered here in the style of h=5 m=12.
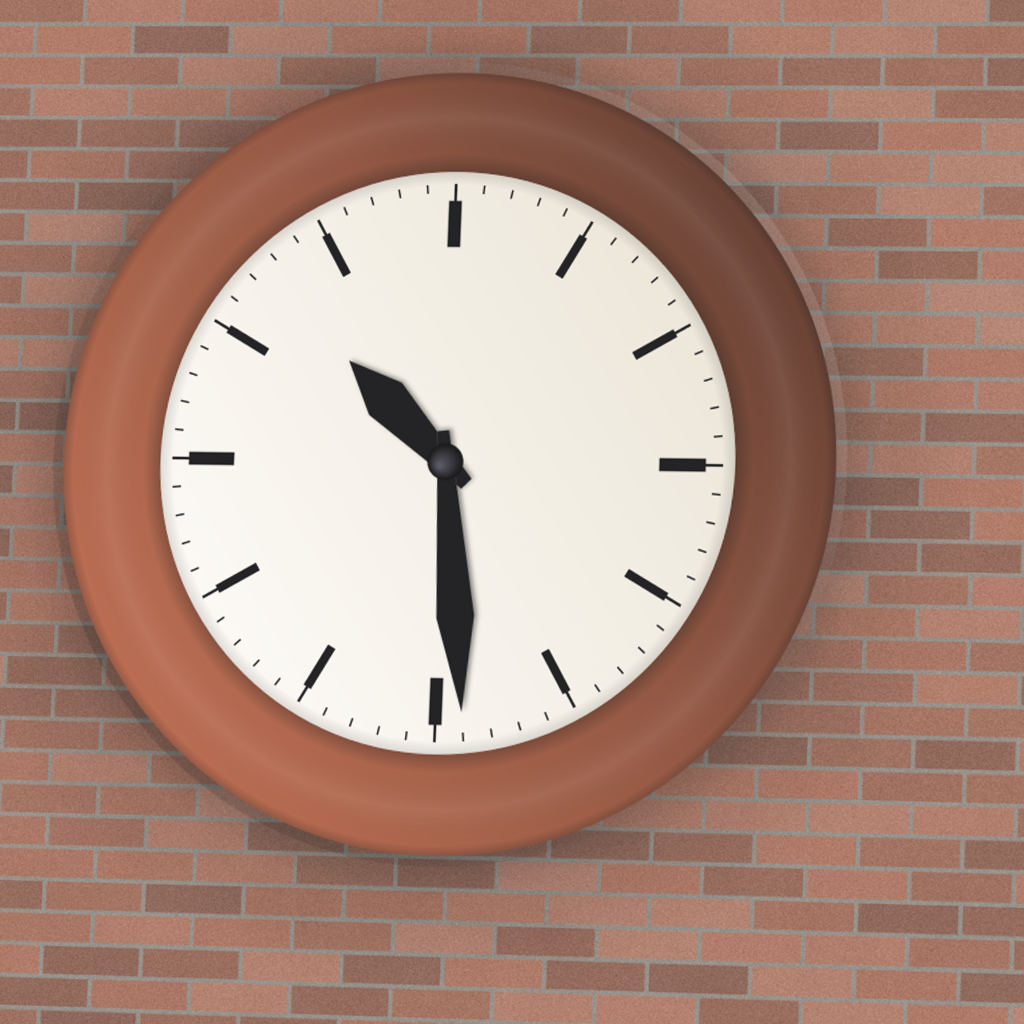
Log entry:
h=10 m=29
